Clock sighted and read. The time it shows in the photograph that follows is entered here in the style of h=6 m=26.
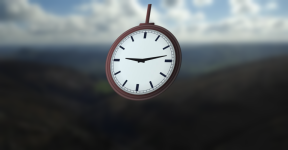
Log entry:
h=9 m=13
